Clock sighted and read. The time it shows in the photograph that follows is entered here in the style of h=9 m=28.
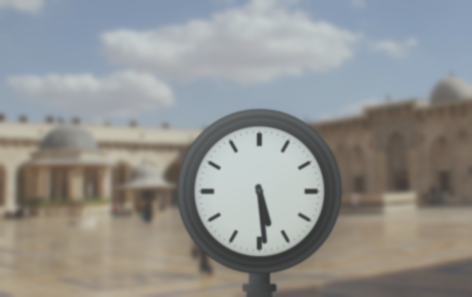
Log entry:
h=5 m=29
